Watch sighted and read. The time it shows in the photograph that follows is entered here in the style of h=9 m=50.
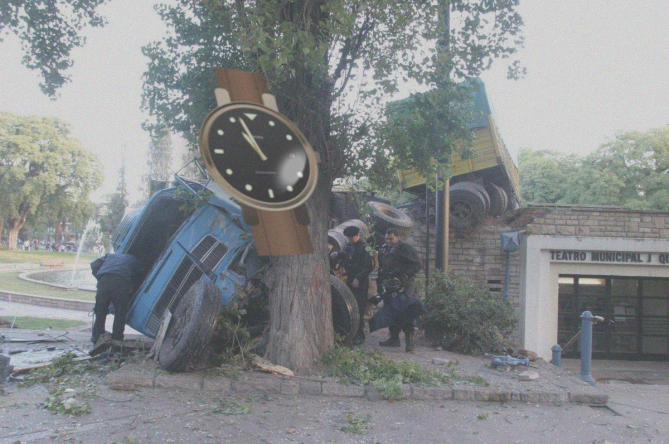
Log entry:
h=10 m=57
